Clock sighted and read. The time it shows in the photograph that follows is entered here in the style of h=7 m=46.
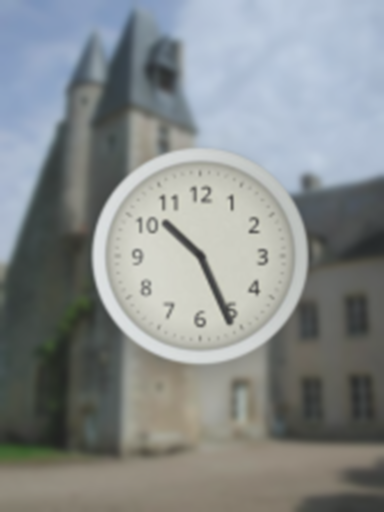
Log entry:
h=10 m=26
